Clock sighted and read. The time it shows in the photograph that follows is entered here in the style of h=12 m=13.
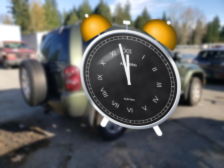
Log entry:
h=11 m=58
